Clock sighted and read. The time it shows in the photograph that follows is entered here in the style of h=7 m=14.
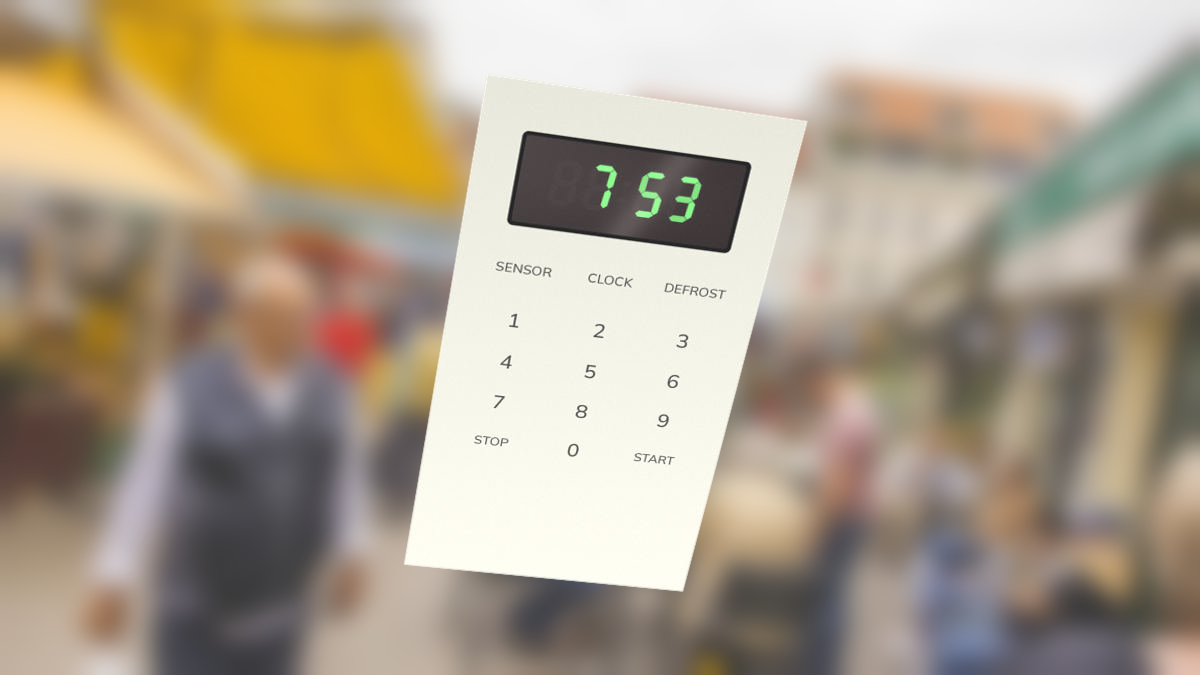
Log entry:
h=7 m=53
